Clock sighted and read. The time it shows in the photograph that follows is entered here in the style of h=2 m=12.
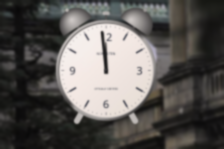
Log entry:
h=11 m=59
